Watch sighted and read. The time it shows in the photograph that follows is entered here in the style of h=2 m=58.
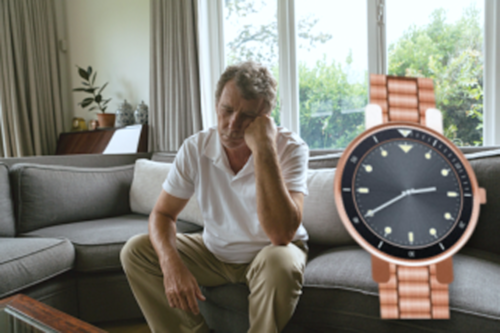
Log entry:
h=2 m=40
